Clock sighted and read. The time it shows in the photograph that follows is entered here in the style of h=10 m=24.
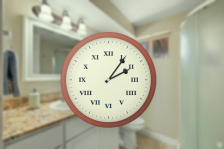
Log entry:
h=2 m=6
